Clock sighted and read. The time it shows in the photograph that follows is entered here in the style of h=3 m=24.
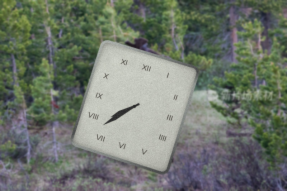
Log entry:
h=7 m=37
